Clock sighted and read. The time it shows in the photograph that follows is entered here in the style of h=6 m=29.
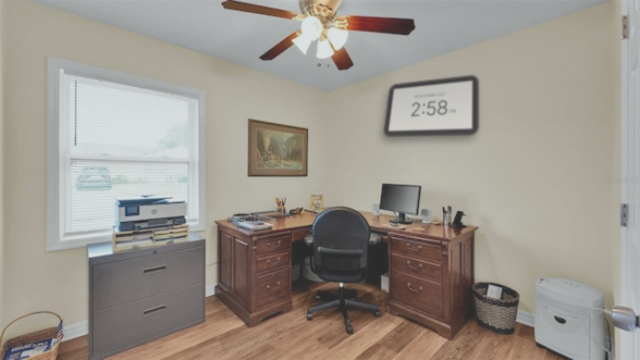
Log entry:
h=2 m=58
